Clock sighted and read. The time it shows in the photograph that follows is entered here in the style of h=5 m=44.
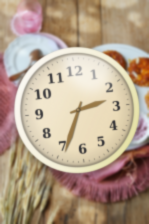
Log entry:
h=2 m=34
